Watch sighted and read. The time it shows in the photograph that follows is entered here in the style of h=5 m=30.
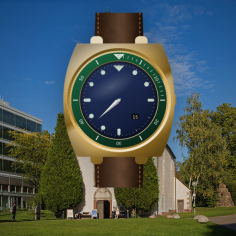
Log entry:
h=7 m=38
